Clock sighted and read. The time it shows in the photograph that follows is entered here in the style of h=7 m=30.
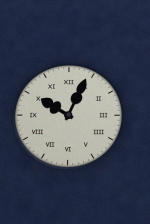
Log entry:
h=10 m=4
